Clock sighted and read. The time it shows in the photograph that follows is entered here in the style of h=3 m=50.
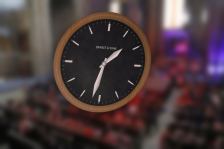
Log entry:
h=1 m=32
